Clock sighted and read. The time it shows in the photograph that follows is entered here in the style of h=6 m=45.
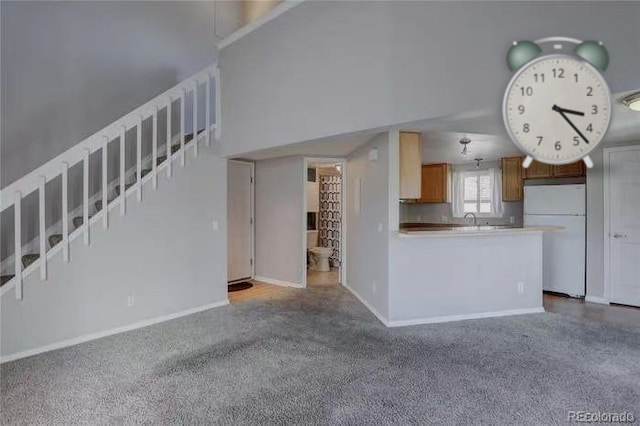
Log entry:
h=3 m=23
